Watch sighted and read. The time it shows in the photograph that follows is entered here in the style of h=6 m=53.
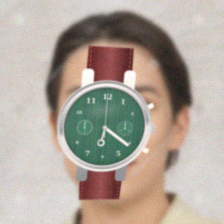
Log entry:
h=6 m=21
